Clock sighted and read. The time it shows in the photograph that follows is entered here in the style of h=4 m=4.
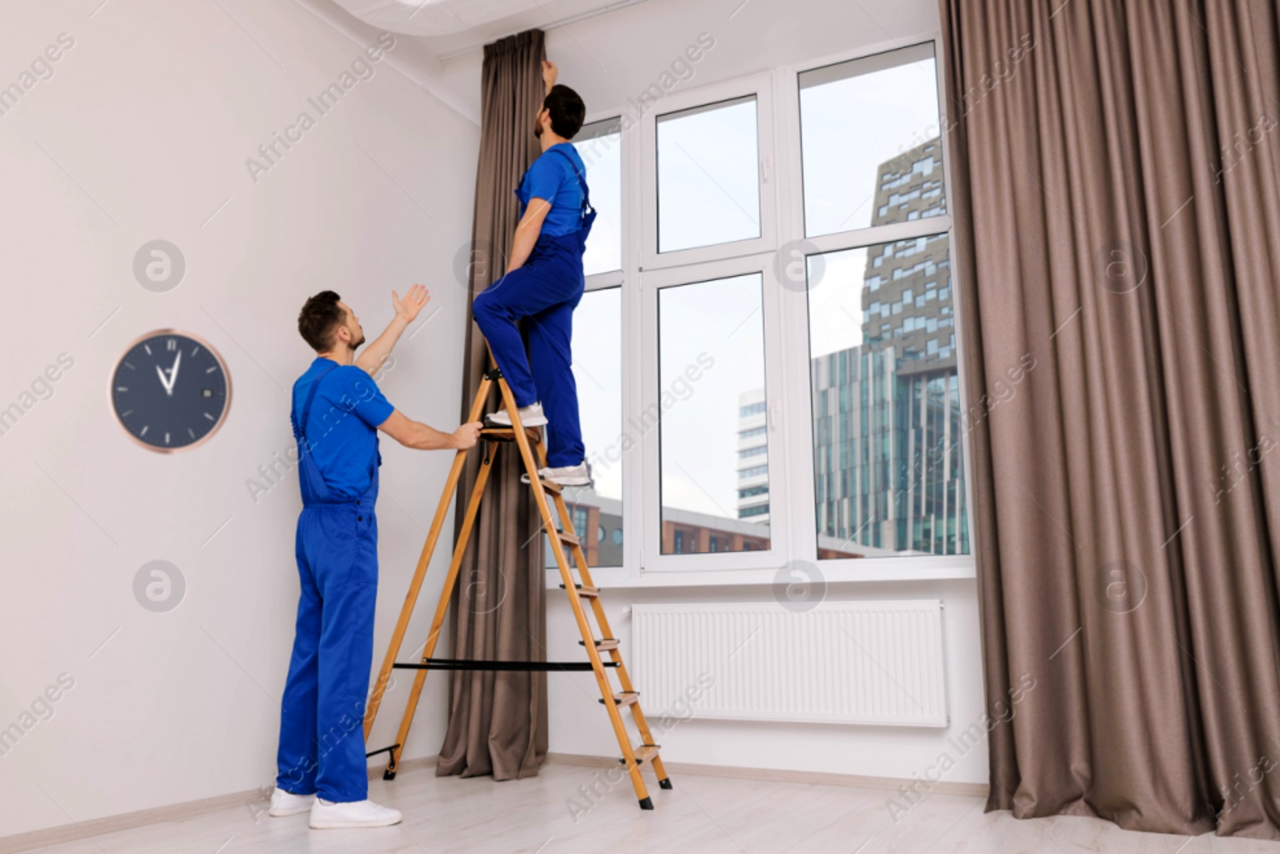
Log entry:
h=11 m=2
